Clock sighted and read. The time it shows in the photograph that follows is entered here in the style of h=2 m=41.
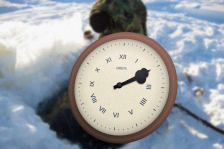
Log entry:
h=2 m=10
